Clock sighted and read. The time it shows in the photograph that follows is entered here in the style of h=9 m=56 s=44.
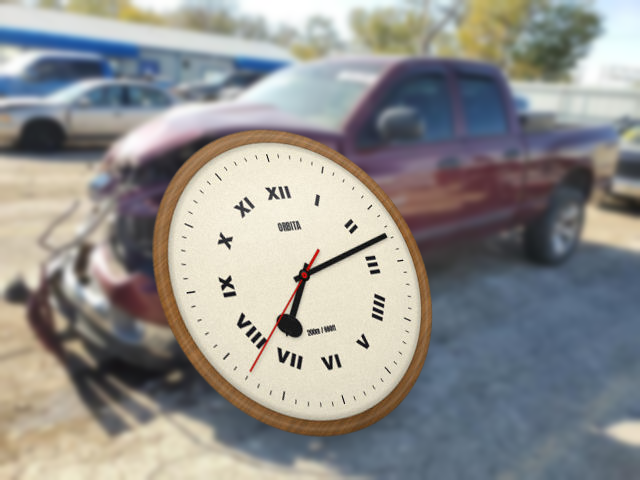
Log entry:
h=7 m=12 s=38
